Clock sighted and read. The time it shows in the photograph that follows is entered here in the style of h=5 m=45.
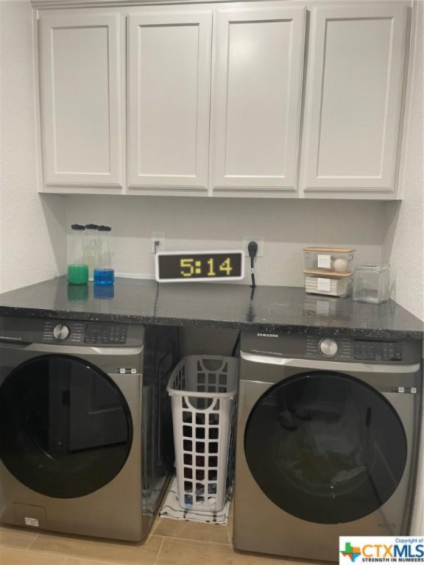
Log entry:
h=5 m=14
